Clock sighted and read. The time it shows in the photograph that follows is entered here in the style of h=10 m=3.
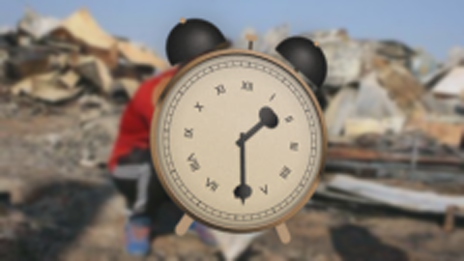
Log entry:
h=1 m=29
